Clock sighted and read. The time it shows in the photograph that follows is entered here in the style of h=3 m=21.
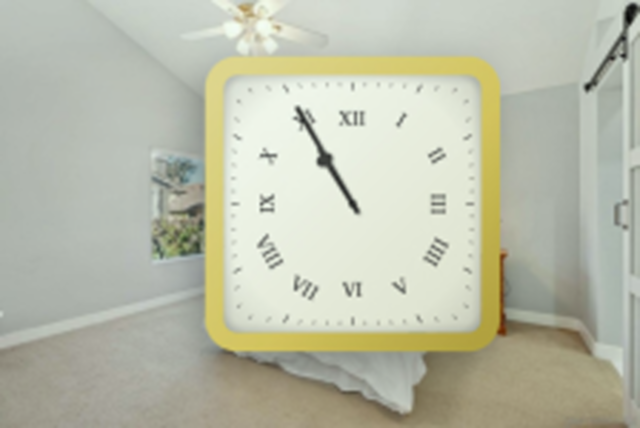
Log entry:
h=10 m=55
